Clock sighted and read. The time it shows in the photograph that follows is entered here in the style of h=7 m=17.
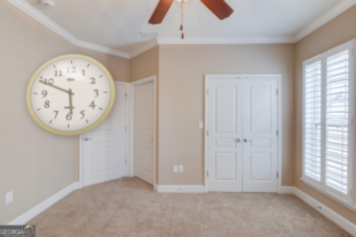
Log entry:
h=5 m=49
